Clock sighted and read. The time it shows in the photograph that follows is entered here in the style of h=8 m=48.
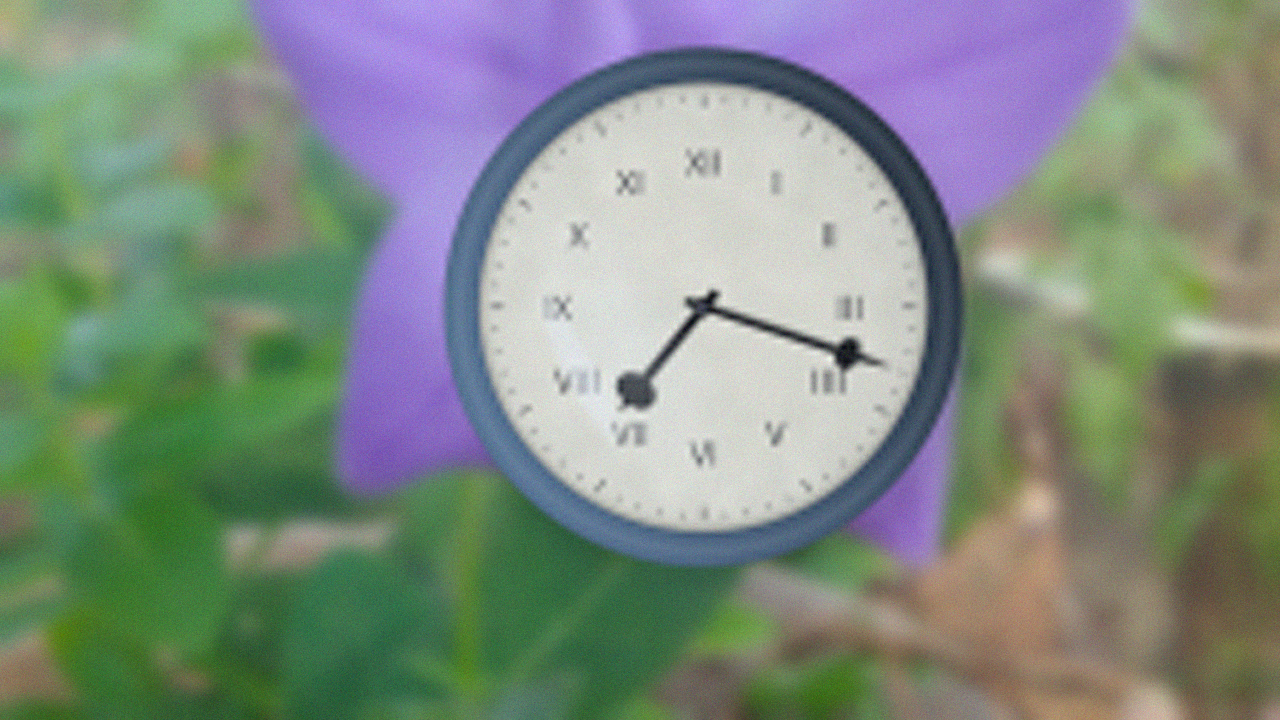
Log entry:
h=7 m=18
